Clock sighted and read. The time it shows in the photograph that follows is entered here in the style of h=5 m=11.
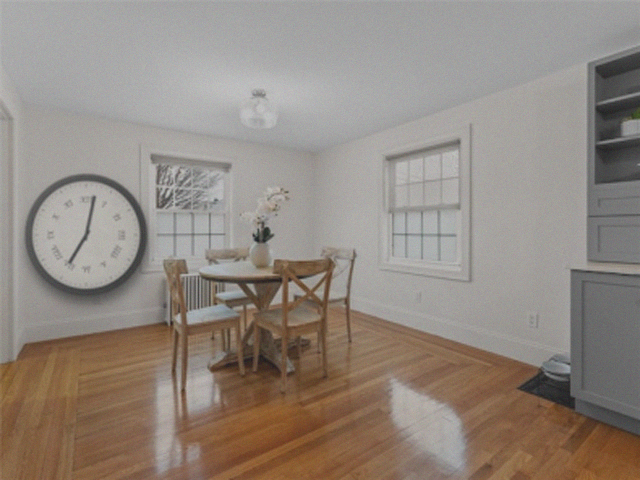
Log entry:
h=7 m=2
